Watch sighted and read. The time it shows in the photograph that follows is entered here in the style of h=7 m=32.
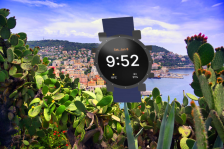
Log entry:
h=9 m=52
